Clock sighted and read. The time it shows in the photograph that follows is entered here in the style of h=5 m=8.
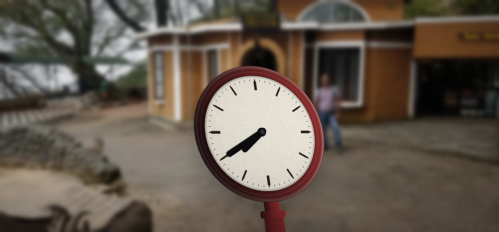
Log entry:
h=7 m=40
